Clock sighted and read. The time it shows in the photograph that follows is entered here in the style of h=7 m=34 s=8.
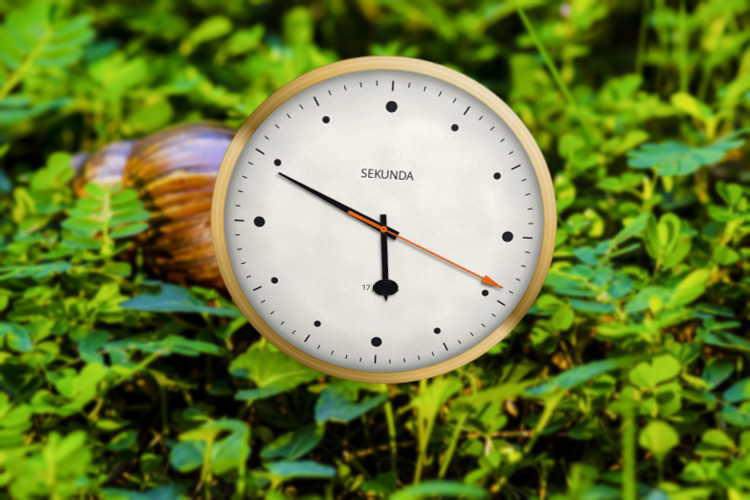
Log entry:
h=5 m=49 s=19
